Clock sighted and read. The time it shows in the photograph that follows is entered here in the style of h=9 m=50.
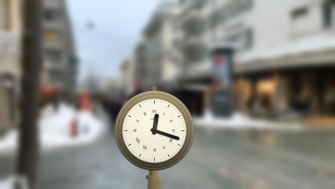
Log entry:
h=12 m=18
